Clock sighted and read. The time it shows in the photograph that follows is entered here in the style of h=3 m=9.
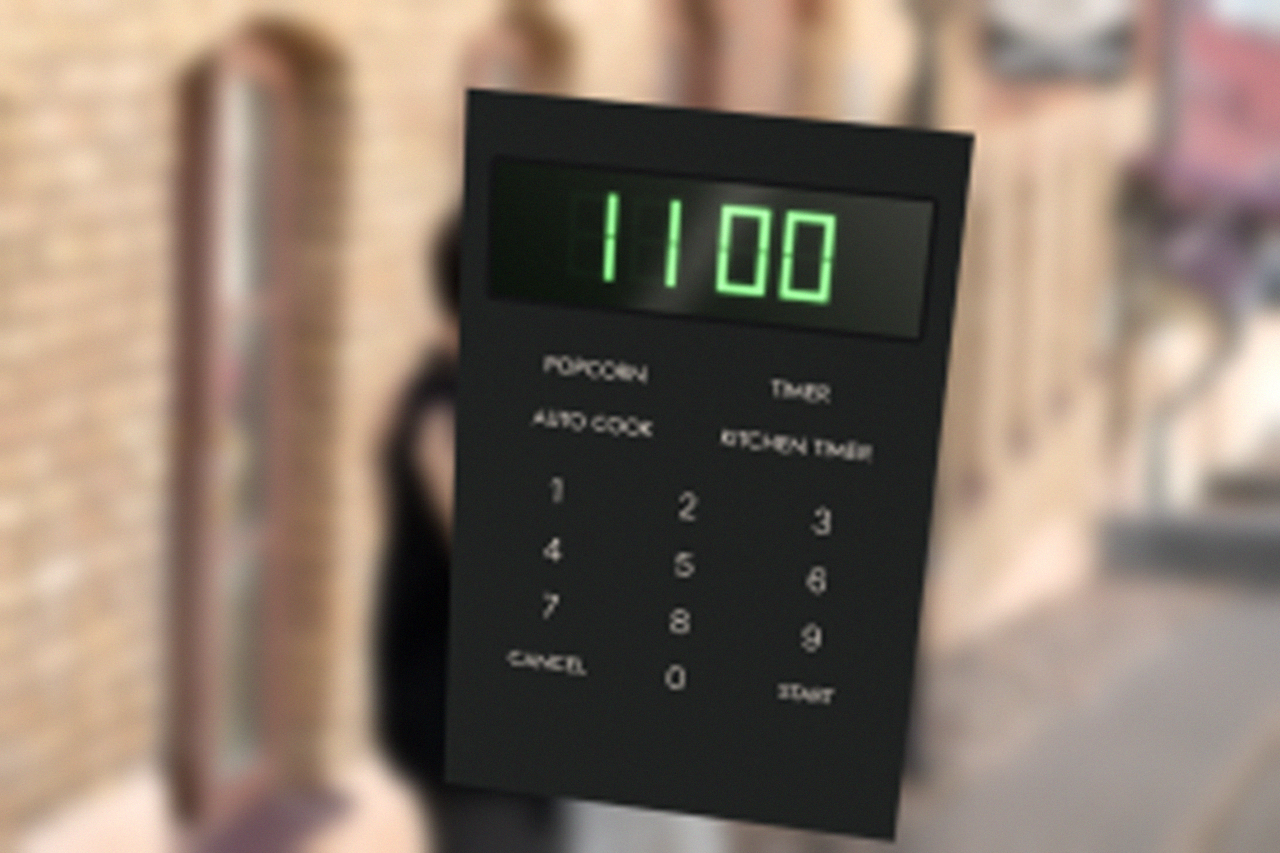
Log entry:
h=11 m=0
